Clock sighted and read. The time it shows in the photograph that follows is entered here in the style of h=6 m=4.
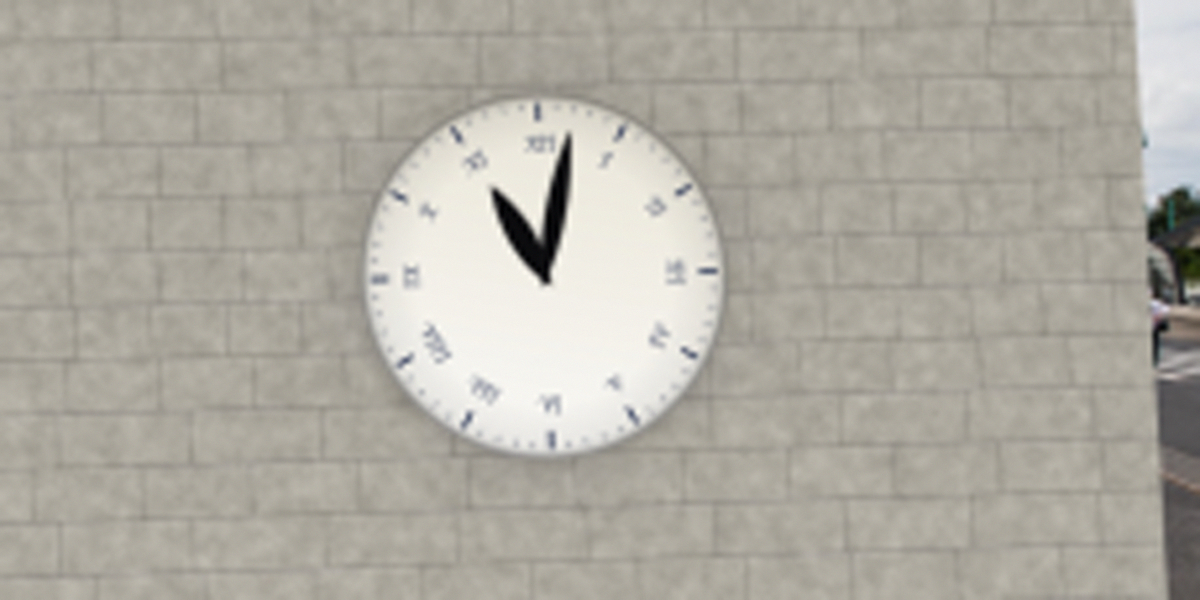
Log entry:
h=11 m=2
